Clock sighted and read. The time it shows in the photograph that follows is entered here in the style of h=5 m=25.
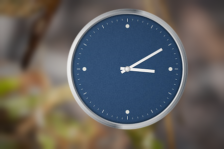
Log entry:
h=3 m=10
